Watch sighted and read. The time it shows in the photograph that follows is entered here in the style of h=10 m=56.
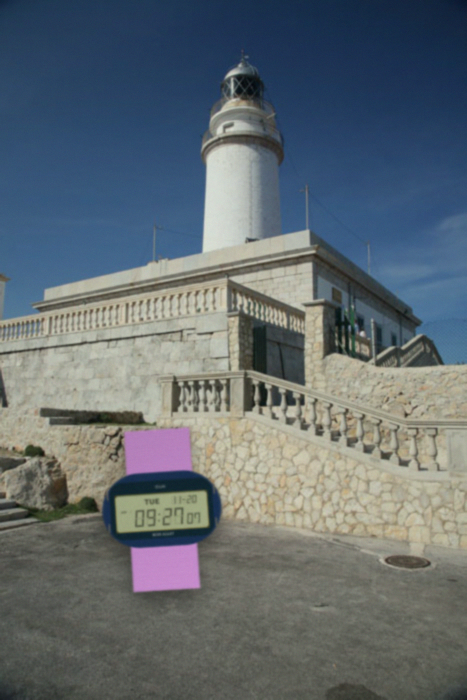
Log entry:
h=9 m=27
